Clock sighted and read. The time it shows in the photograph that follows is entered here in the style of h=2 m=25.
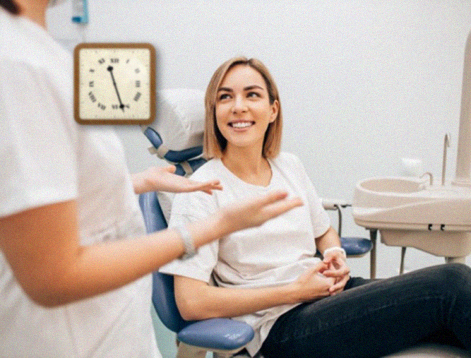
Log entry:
h=11 m=27
